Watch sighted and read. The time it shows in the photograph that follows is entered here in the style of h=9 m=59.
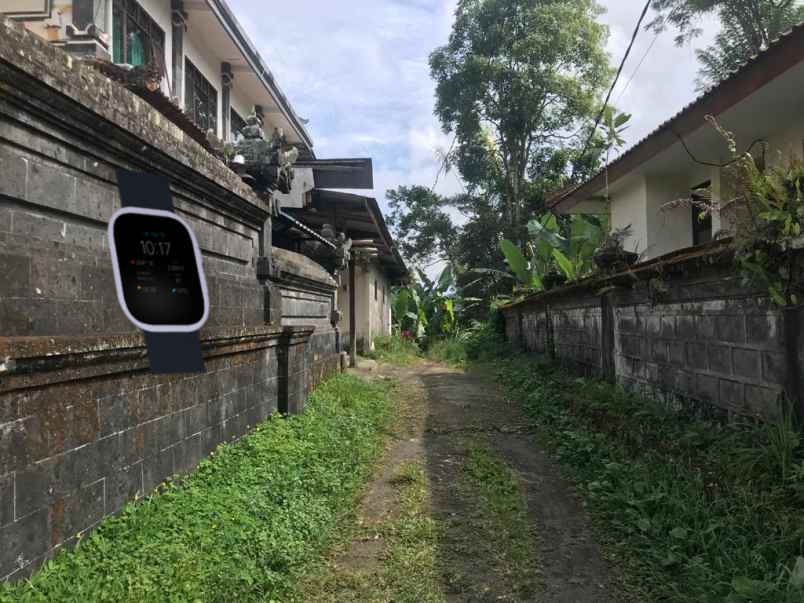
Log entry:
h=10 m=17
